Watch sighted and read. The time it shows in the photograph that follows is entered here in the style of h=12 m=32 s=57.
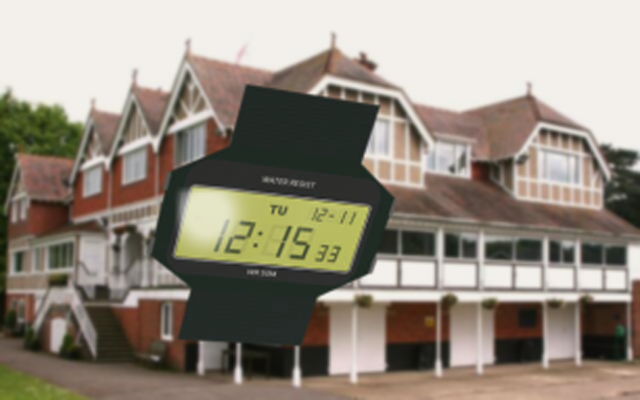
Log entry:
h=12 m=15 s=33
